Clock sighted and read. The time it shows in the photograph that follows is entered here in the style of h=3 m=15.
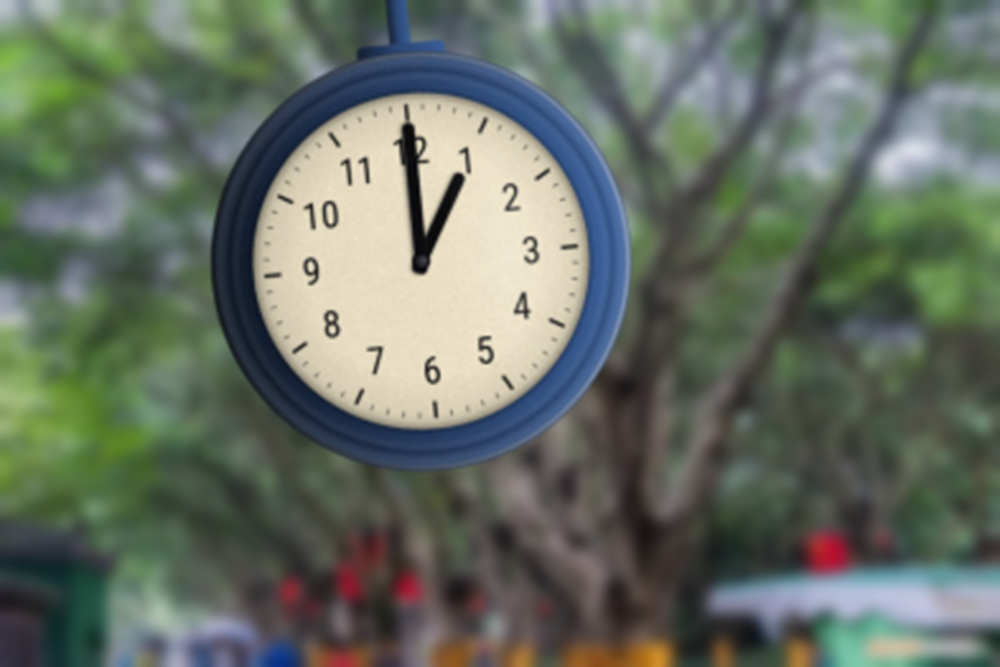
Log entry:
h=1 m=0
